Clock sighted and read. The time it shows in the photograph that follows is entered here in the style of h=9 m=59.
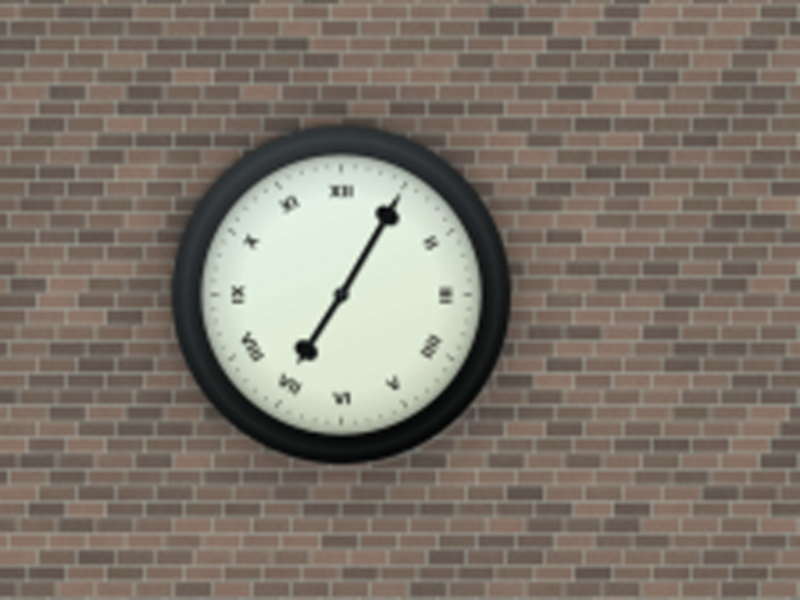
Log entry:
h=7 m=5
